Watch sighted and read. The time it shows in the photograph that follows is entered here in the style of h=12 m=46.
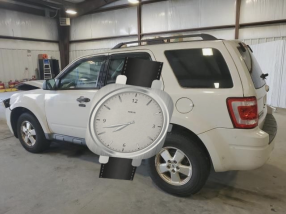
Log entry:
h=7 m=42
